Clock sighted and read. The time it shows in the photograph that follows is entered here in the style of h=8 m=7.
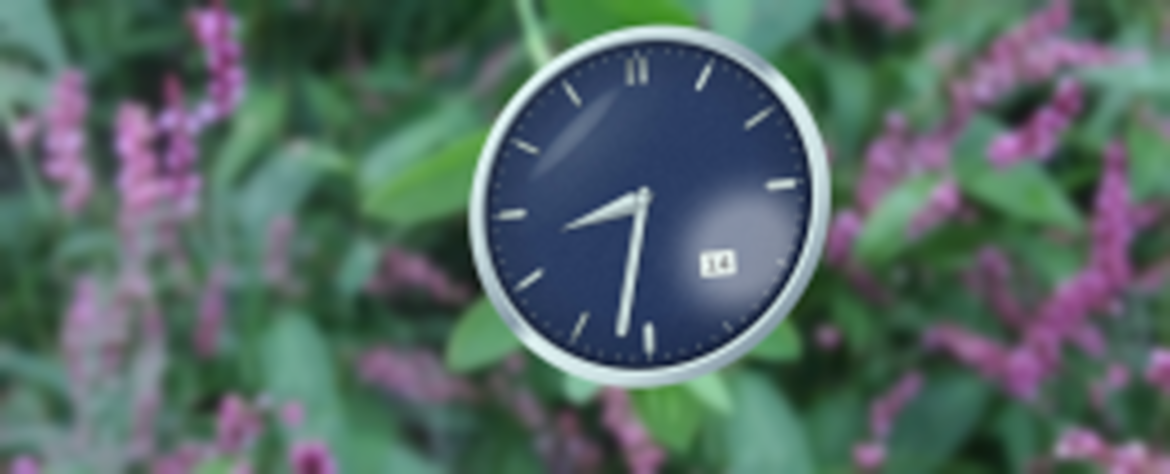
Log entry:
h=8 m=32
